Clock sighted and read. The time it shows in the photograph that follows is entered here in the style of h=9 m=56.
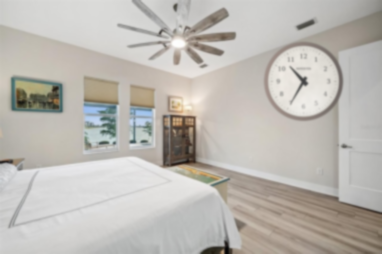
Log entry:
h=10 m=35
